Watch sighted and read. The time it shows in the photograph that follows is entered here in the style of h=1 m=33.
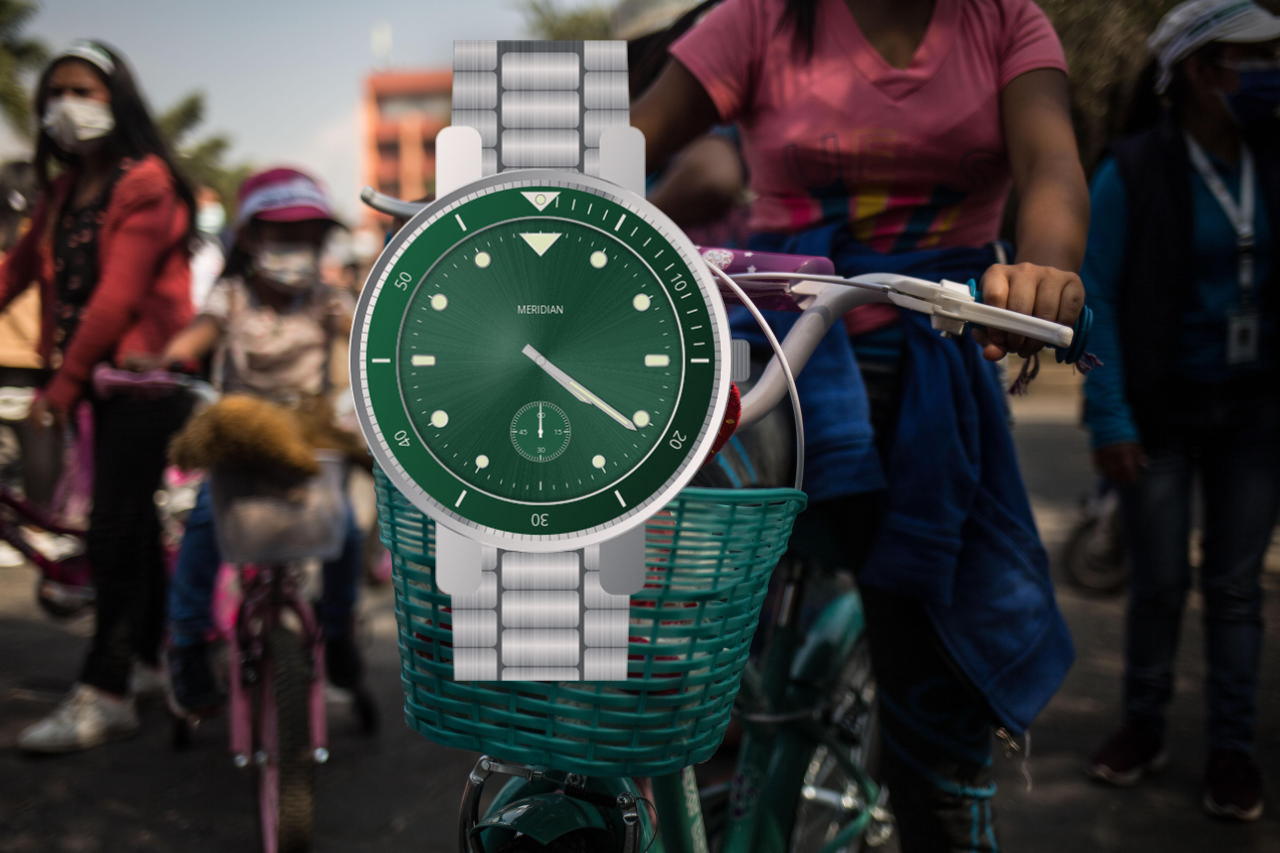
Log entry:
h=4 m=21
